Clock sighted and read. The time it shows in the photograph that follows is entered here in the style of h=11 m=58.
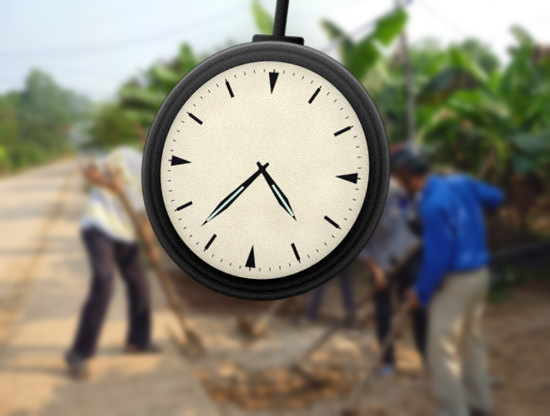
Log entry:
h=4 m=37
